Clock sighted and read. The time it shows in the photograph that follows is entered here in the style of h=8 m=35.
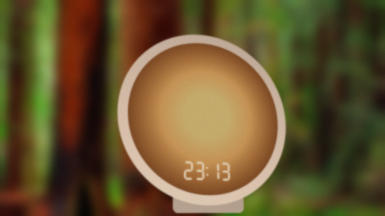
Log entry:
h=23 m=13
